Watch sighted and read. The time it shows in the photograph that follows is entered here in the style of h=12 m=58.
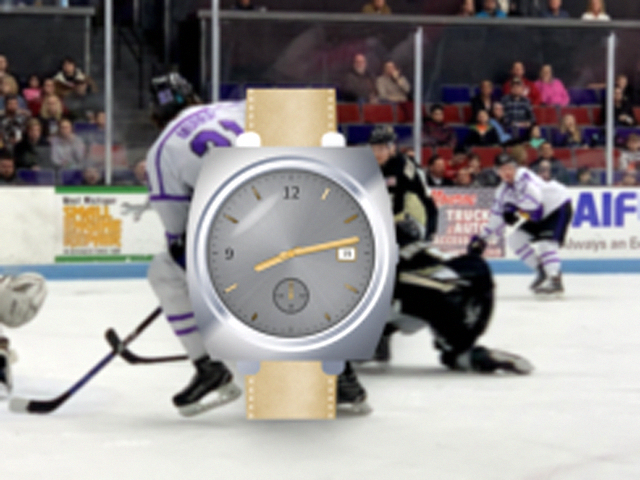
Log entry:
h=8 m=13
